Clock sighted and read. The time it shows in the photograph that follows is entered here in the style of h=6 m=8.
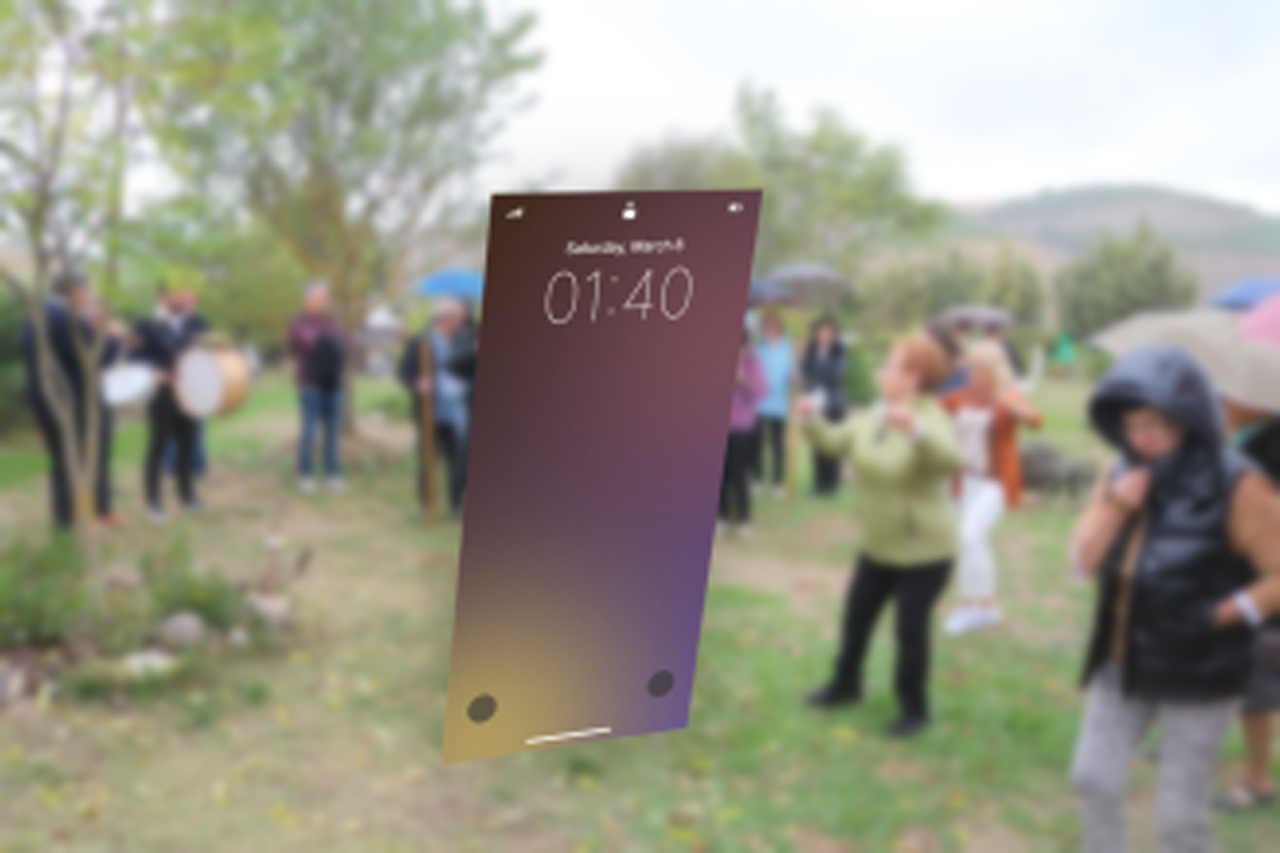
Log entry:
h=1 m=40
